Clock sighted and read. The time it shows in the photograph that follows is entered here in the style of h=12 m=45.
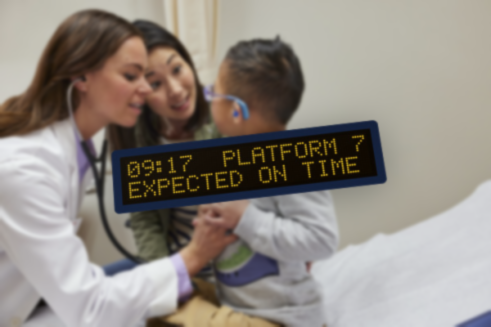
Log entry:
h=9 m=17
